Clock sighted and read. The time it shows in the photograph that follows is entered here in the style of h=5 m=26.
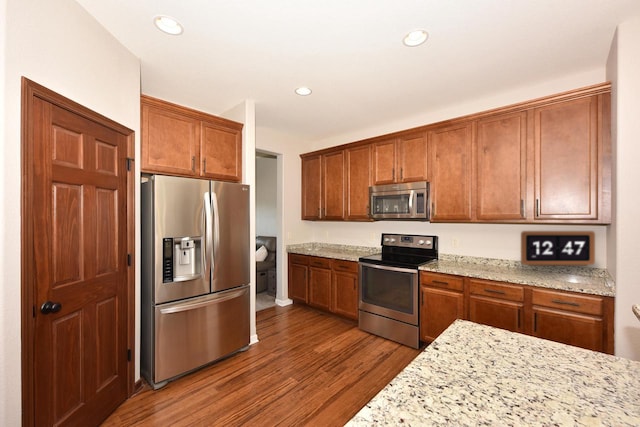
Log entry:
h=12 m=47
